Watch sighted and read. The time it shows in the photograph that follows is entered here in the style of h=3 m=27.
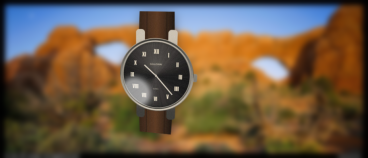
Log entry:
h=10 m=23
